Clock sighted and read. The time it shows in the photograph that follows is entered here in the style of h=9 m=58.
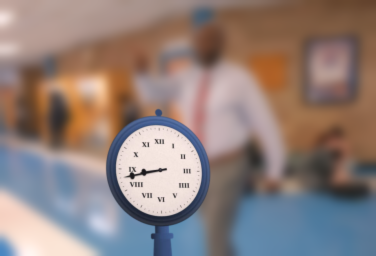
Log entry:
h=8 m=43
